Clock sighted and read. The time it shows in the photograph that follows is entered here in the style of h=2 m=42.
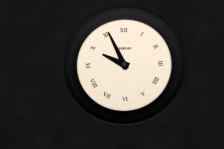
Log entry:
h=9 m=56
